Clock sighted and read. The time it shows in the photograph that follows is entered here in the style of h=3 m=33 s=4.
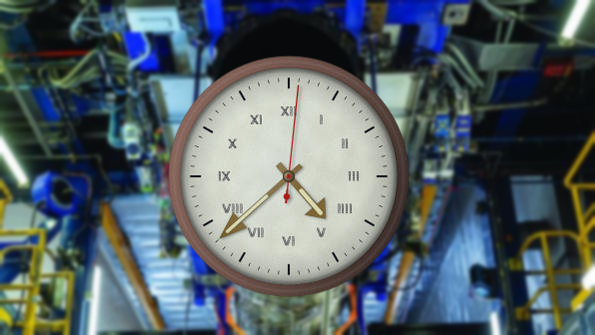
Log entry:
h=4 m=38 s=1
